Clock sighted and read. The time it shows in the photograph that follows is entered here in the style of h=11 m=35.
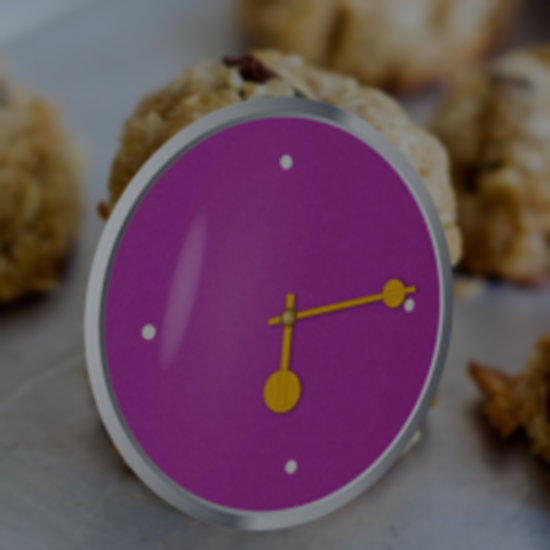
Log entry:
h=6 m=14
